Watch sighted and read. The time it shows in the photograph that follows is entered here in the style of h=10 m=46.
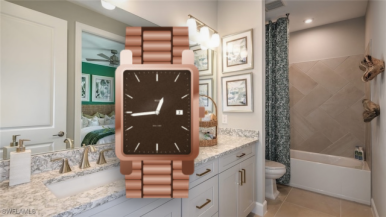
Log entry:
h=12 m=44
